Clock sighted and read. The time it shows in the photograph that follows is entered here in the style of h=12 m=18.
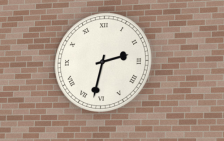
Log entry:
h=2 m=32
